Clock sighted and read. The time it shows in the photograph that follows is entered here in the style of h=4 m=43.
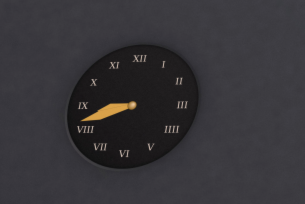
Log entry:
h=8 m=42
